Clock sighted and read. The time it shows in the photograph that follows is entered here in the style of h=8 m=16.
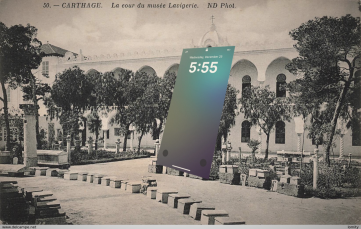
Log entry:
h=5 m=55
